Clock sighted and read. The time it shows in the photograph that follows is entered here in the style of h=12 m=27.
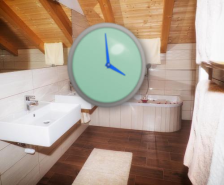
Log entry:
h=3 m=59
